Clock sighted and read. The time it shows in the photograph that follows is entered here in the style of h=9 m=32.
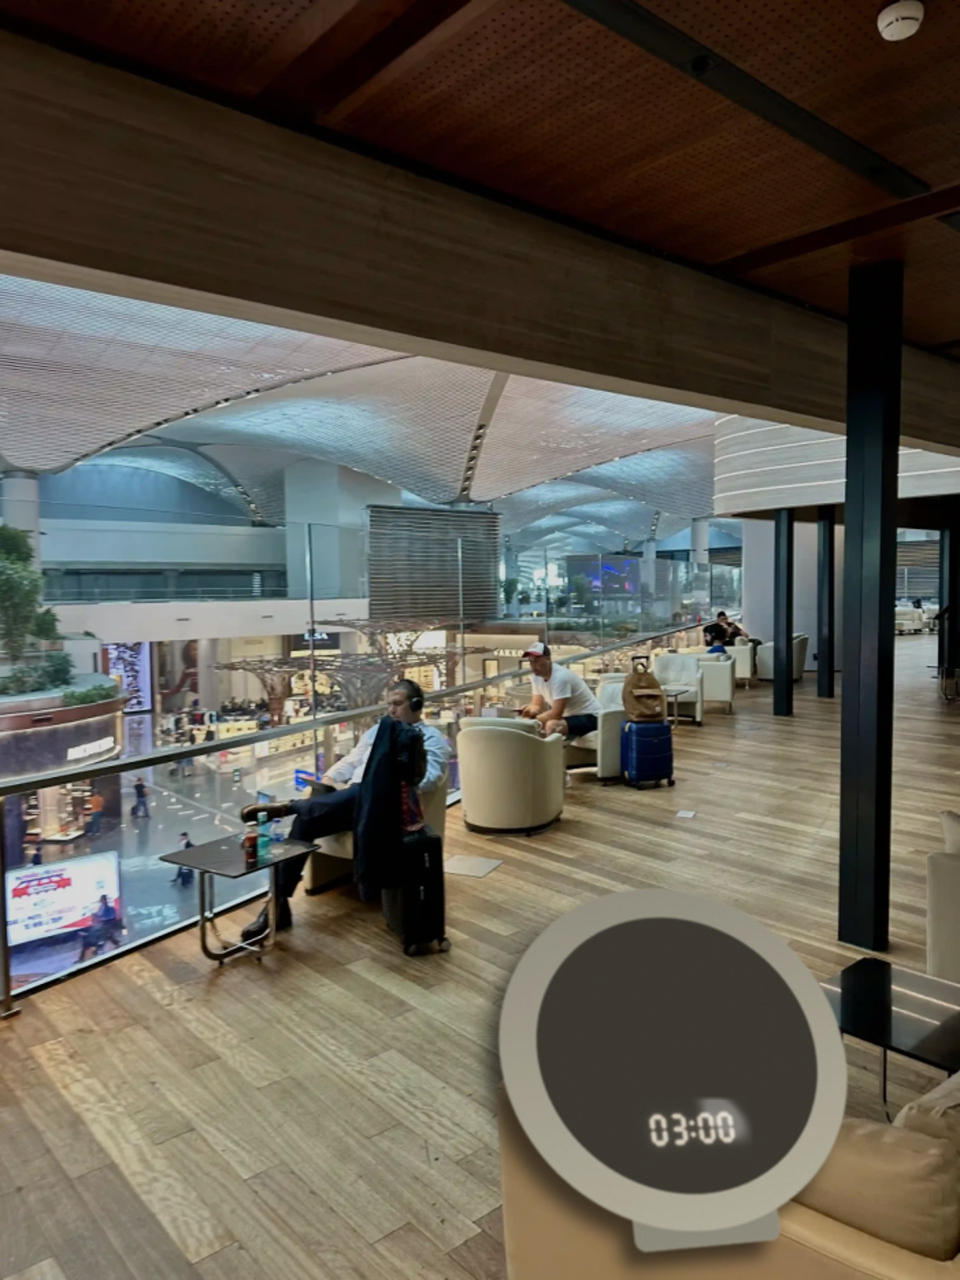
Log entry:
h=3 m=0
